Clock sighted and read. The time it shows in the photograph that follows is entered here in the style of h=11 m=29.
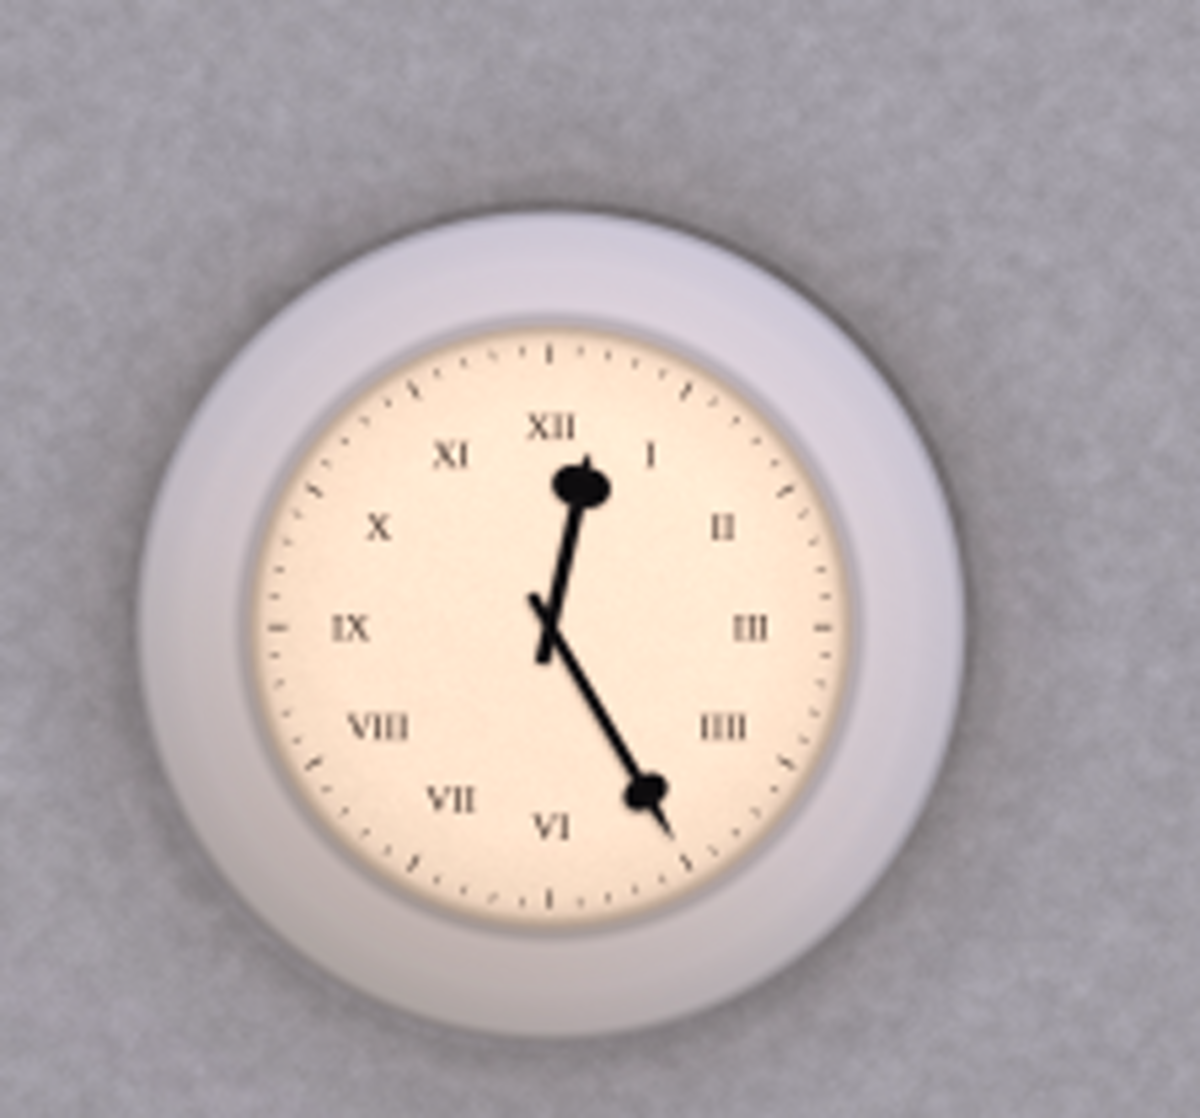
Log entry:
h=12 m=25
